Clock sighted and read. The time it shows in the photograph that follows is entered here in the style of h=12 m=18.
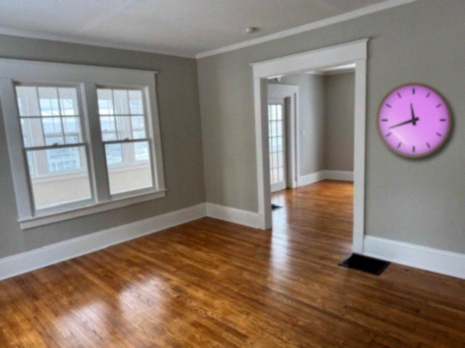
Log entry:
h=11 m=42
